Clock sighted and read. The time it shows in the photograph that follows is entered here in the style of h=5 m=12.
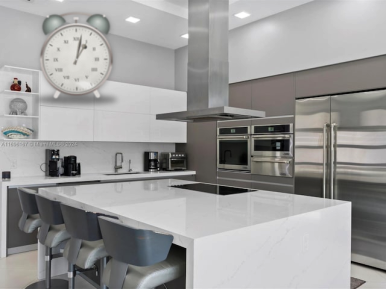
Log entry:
h=1 m=2
